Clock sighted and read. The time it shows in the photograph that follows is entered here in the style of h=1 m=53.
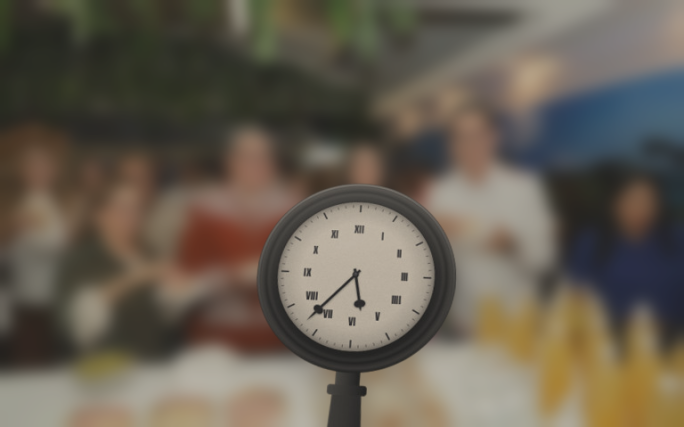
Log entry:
h=5 m=37
